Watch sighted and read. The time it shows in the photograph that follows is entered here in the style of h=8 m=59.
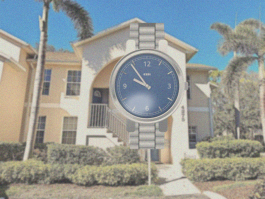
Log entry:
h=9 m=54
